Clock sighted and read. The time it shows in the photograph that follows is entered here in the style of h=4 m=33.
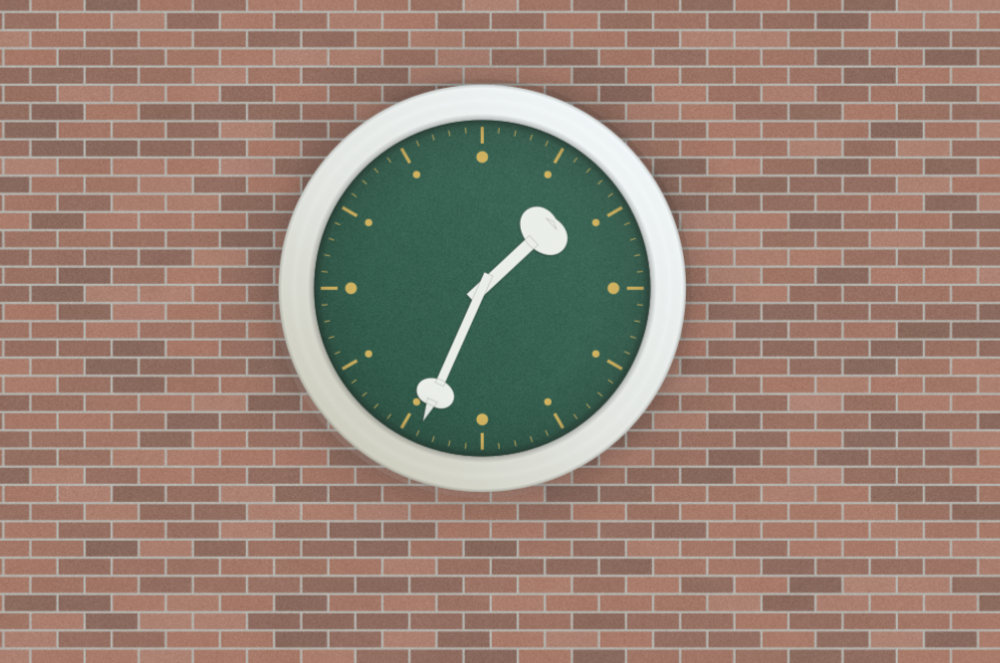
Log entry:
h=1 m=34
